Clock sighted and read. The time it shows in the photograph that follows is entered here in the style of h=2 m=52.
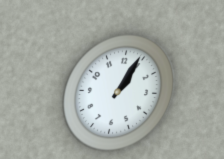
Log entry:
h=1 m=4
